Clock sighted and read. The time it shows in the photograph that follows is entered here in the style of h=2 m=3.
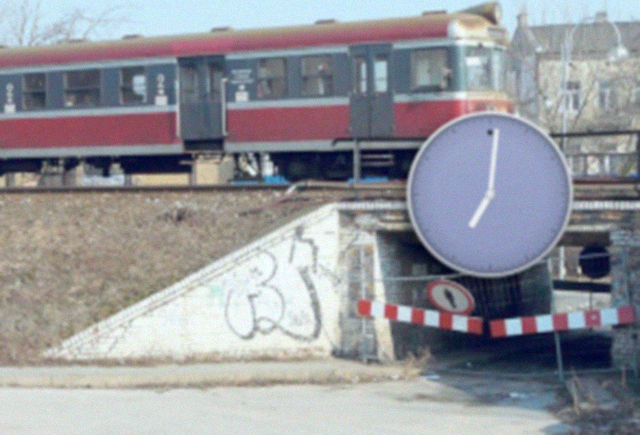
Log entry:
h=7 m=1
